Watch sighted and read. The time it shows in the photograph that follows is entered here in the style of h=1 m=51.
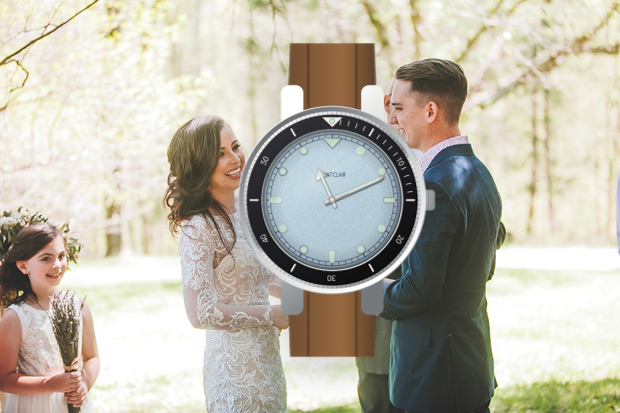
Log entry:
h=11 m=11
